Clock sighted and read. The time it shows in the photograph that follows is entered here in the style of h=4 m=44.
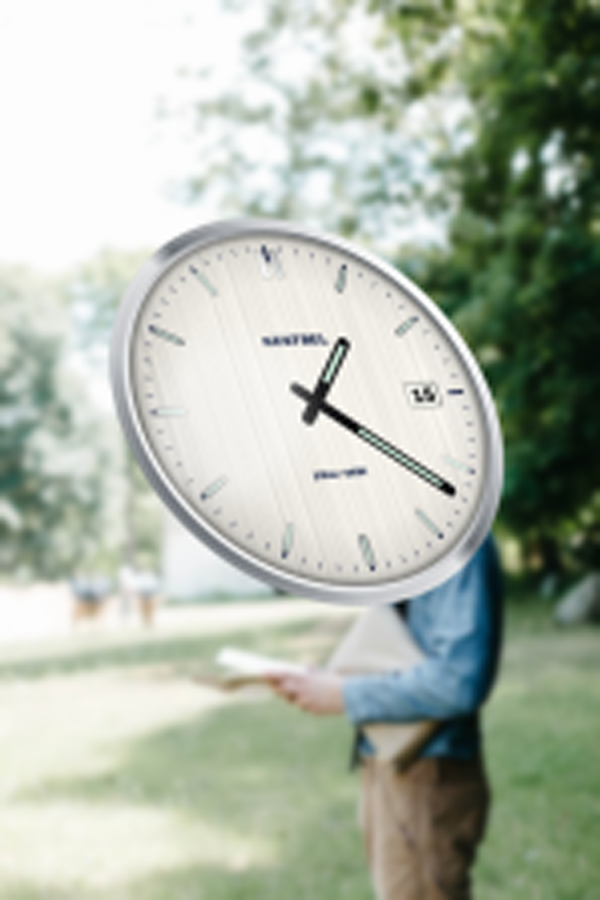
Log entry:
h=1 m=22
